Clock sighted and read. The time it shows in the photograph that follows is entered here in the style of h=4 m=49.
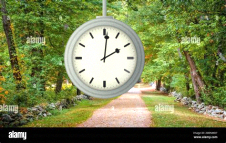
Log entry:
h=2 m=1
